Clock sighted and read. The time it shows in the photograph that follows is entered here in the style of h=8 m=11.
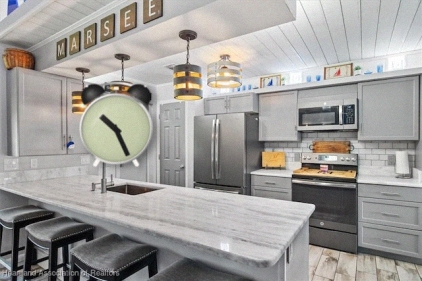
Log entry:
h=10 m=26
